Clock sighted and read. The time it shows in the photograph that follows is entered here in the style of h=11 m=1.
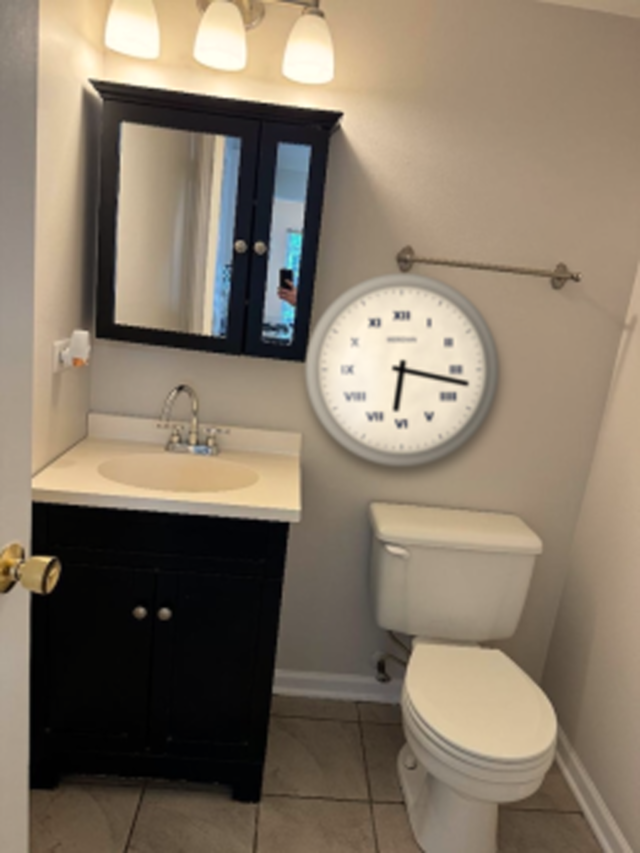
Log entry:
h=6 m=17
